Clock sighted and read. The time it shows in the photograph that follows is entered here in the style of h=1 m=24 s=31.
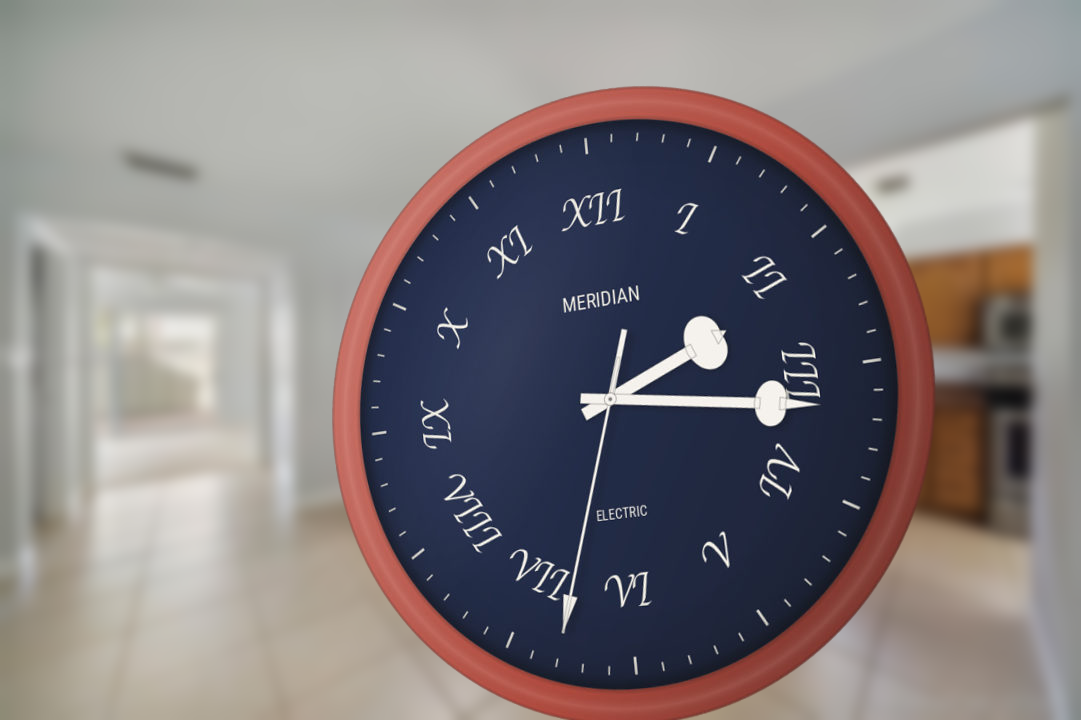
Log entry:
h=2 m=16 s=33
